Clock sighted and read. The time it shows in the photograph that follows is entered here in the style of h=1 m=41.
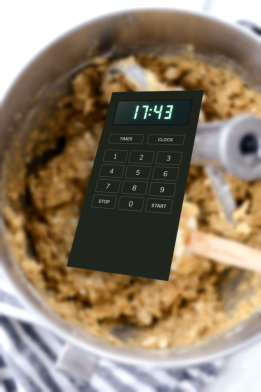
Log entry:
h=17 m=43
